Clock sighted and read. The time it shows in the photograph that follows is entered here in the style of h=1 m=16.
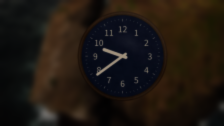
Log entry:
h=9 m=39
